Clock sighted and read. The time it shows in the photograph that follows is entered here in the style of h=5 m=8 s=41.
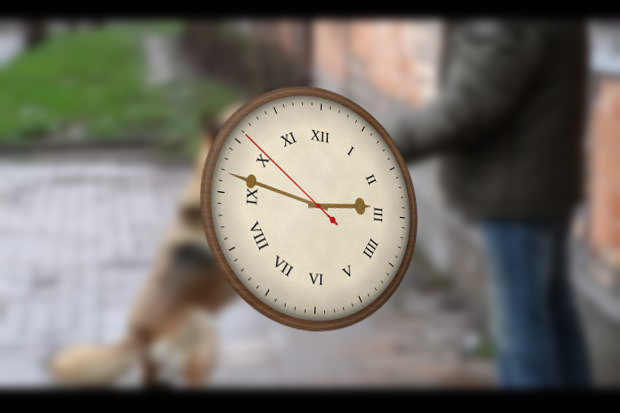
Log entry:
h=2 m=46 s=51
